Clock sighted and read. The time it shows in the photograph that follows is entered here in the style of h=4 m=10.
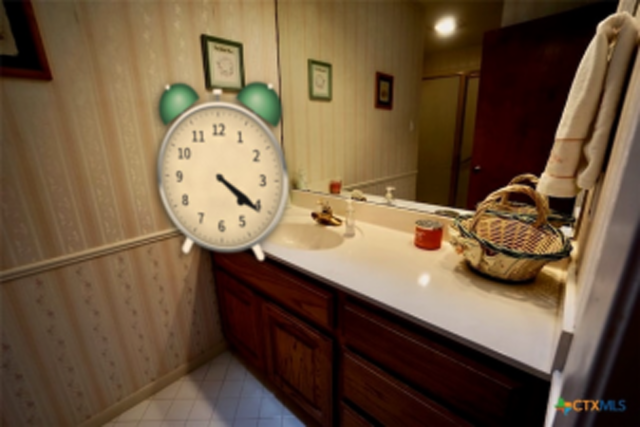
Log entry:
h=4 m=21
